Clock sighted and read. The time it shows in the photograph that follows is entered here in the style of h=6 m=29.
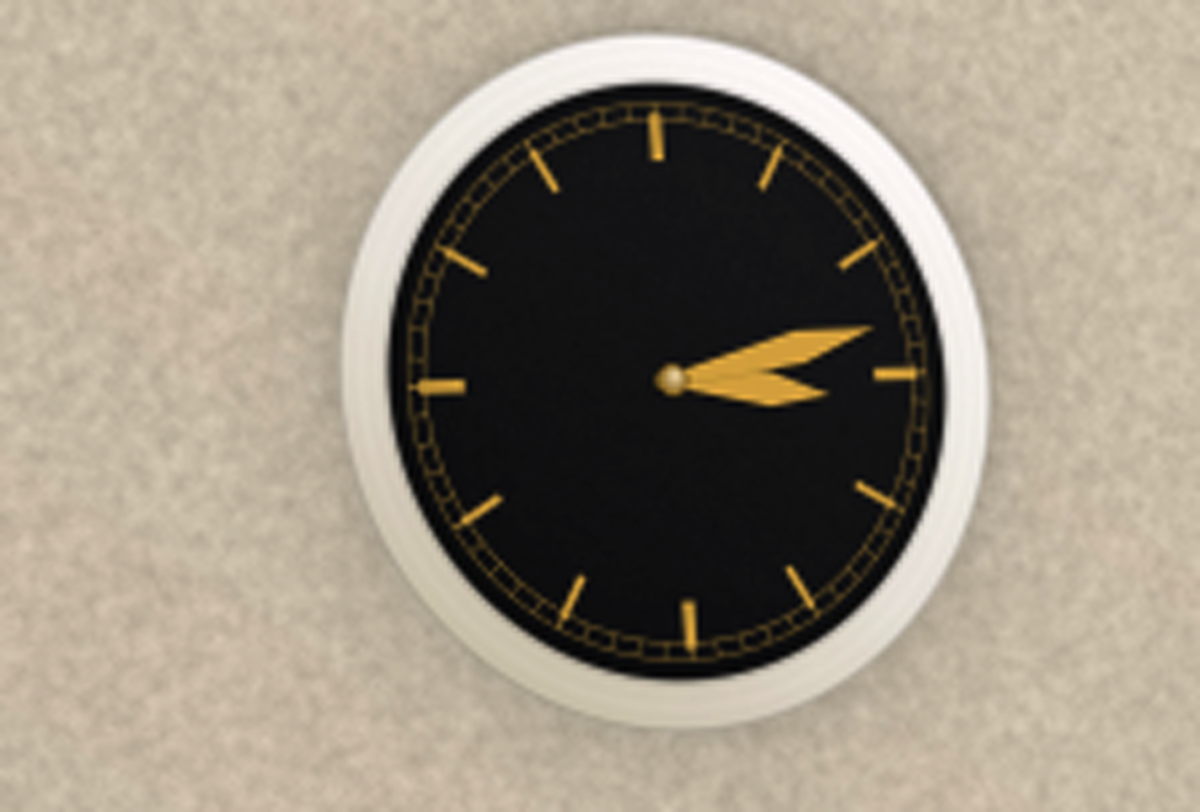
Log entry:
h=3 m=13
